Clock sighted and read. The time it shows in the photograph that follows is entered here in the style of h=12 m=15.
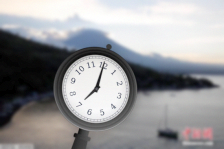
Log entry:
h=7 m=0
